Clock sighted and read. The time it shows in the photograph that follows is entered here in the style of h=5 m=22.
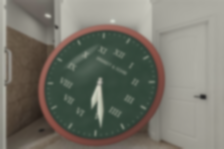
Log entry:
h=5 m=24
